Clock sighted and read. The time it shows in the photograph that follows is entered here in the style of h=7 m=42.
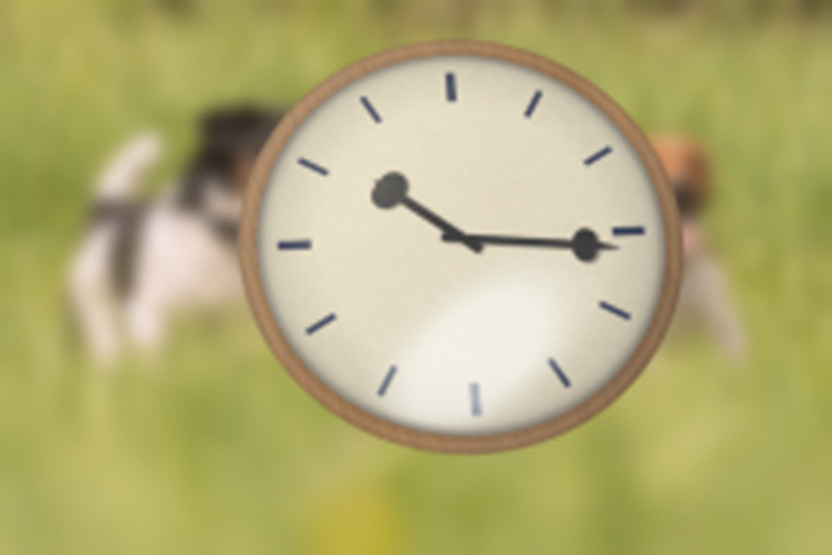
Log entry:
h=10 m=16
